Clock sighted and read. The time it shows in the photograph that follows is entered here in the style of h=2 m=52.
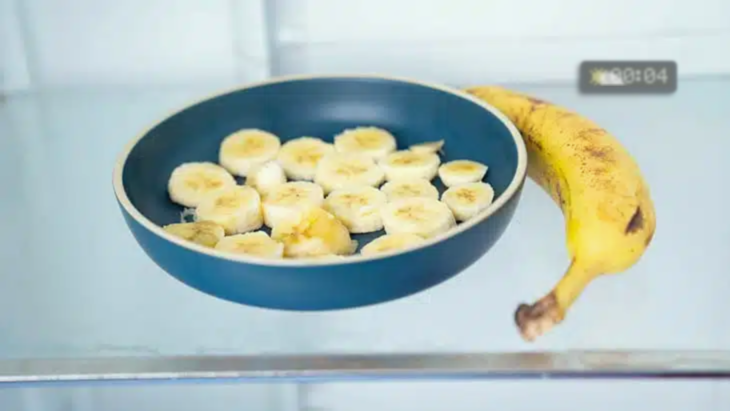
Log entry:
h=0 m=4
